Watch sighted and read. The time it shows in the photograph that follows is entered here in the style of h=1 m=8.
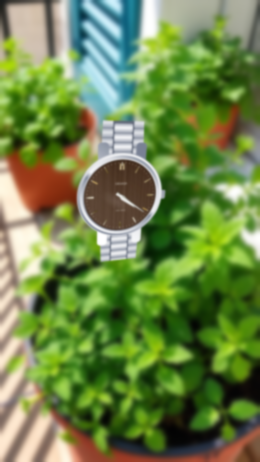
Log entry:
h=4 m=21
